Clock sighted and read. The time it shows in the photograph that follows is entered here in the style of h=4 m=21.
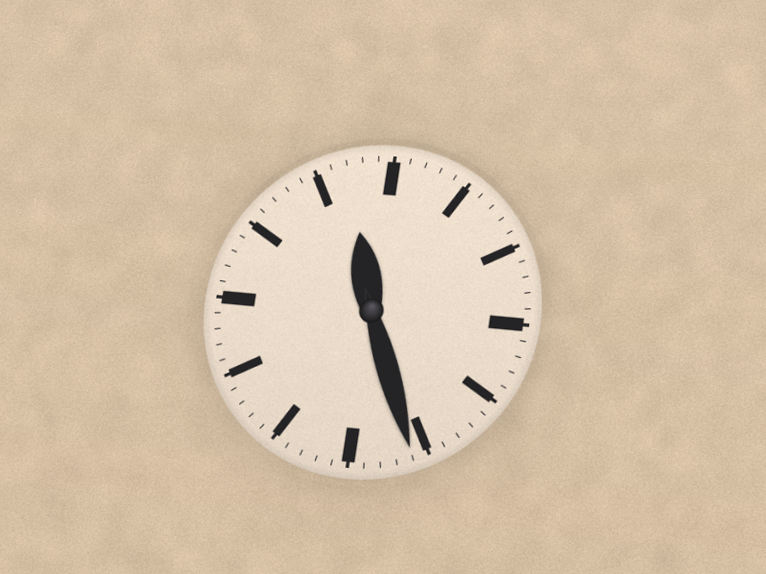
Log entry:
h=11 m=26
